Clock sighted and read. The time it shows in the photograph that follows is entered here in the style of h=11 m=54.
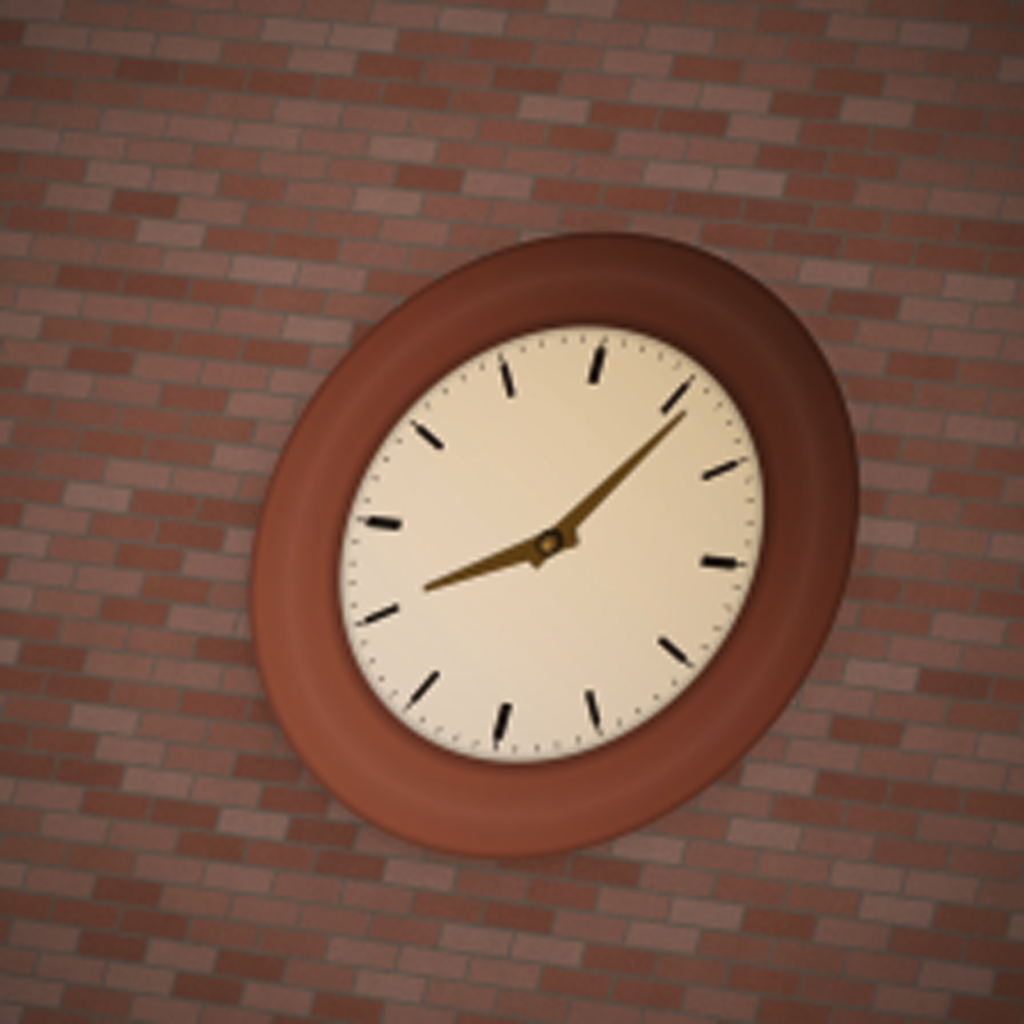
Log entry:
h=8 m=6
